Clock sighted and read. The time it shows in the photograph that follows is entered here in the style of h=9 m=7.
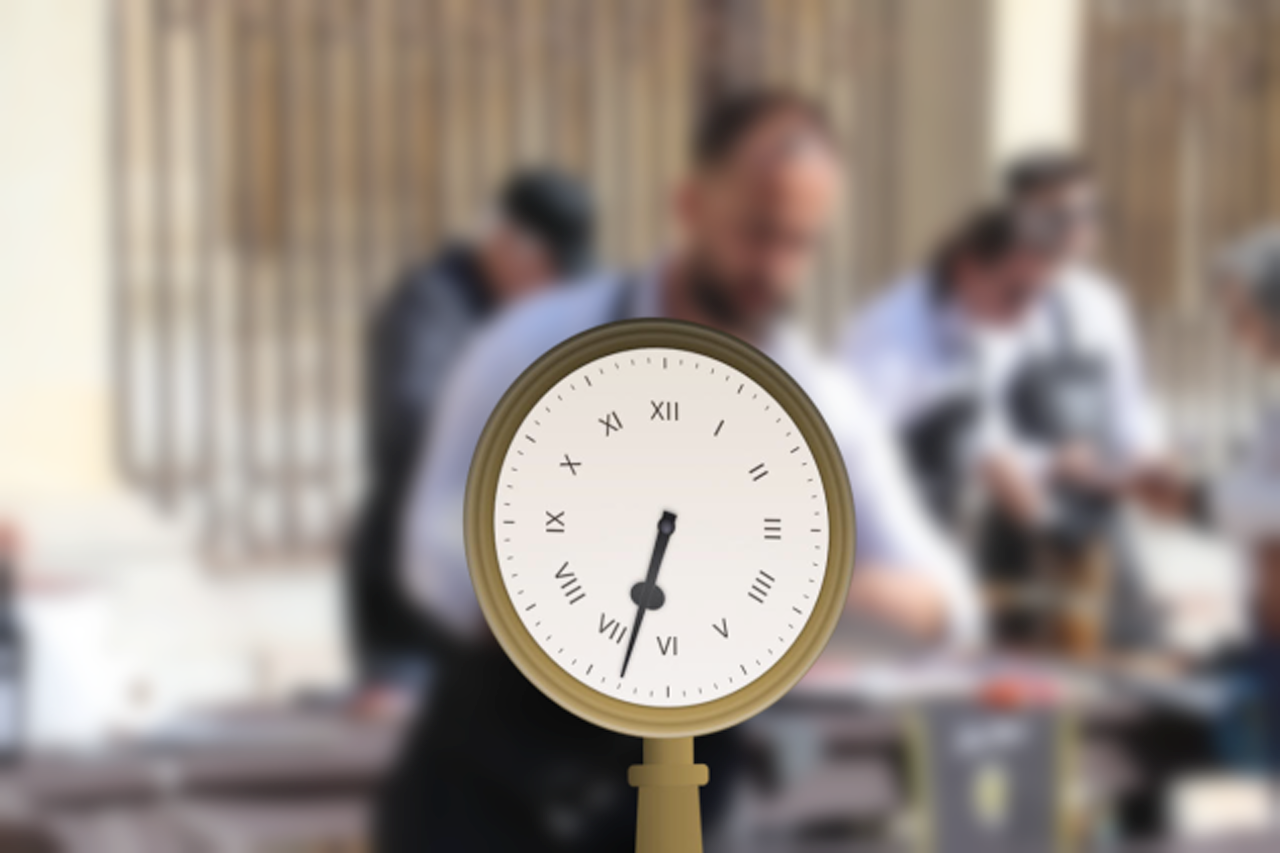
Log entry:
h=6 m=33
